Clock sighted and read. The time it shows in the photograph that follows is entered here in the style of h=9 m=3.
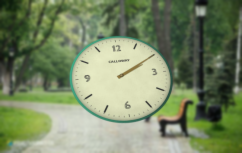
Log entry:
h=2 m=10
